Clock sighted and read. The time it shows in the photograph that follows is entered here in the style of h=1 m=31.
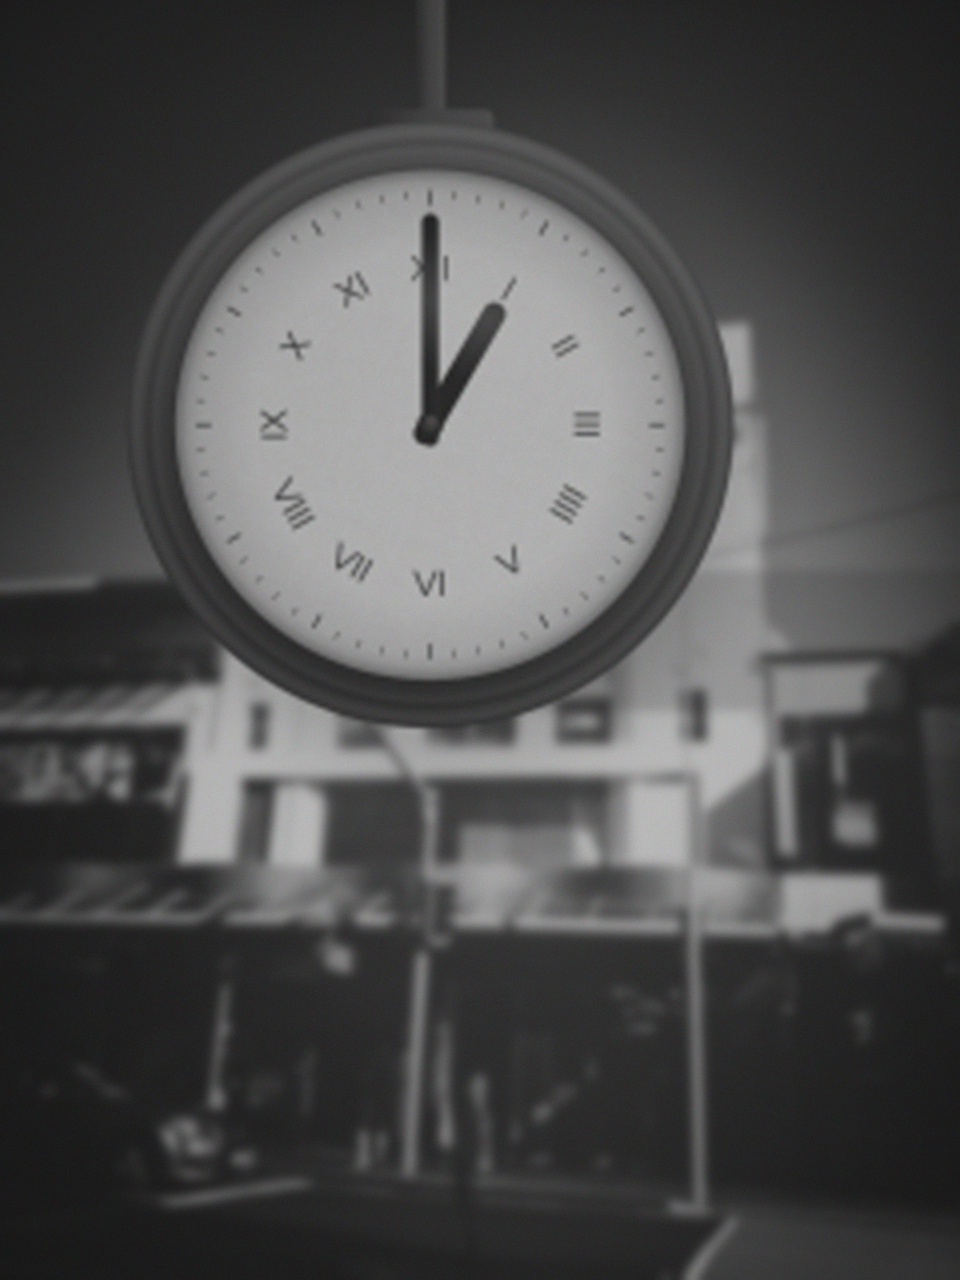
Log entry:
h=1 m=0
